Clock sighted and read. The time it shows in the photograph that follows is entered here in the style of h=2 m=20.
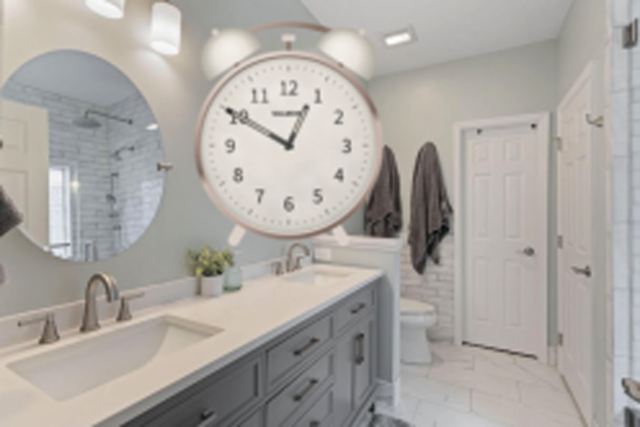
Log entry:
h=12 m=50
